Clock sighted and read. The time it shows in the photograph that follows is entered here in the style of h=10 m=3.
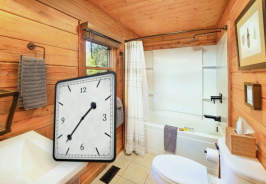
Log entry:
h=1 m=37
